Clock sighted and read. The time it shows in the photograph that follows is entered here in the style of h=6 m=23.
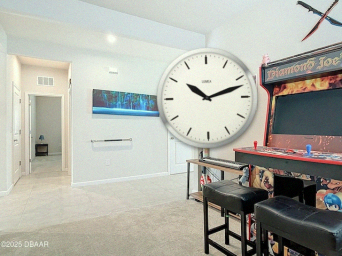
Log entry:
h=10 m=12
